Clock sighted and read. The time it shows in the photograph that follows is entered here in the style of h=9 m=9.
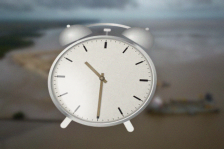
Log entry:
h=10 m=30
